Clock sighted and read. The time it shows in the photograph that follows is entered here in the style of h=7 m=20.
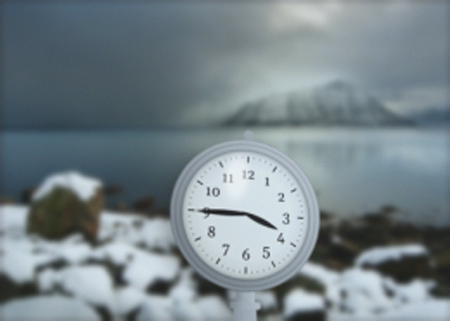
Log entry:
h=3 m=45
